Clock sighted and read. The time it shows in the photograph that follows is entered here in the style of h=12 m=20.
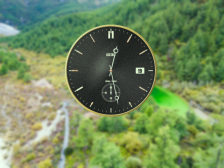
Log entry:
h=12 m=28
